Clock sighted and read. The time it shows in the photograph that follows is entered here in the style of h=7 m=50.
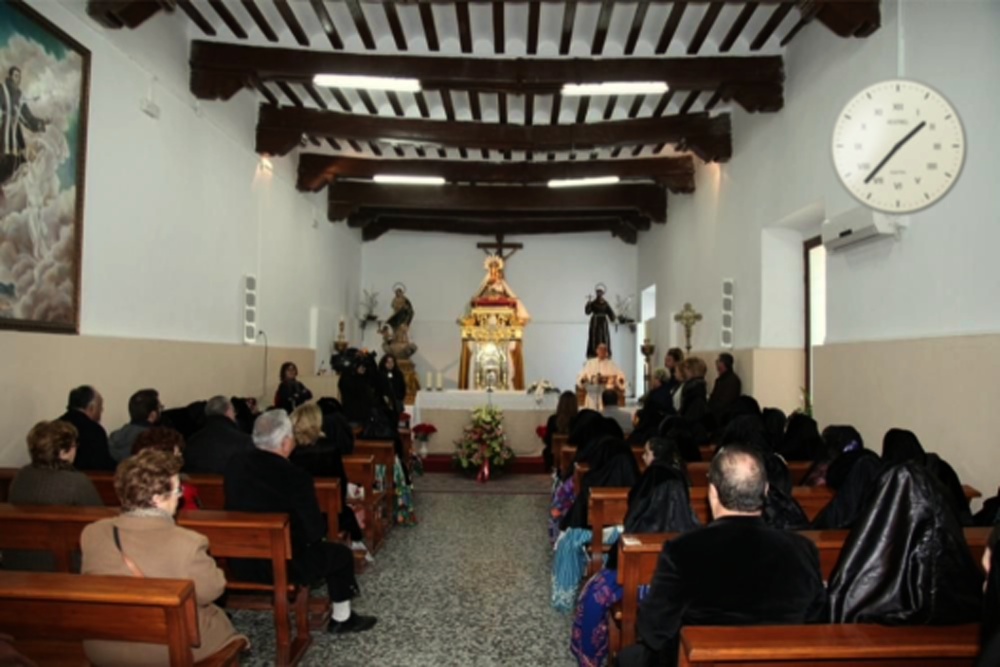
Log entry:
h=1 m=37
